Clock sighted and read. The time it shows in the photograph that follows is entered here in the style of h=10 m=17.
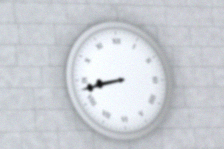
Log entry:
h=8 m=43
